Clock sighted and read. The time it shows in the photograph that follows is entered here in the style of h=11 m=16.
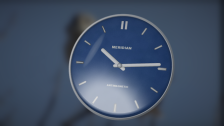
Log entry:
h=10 m=14
